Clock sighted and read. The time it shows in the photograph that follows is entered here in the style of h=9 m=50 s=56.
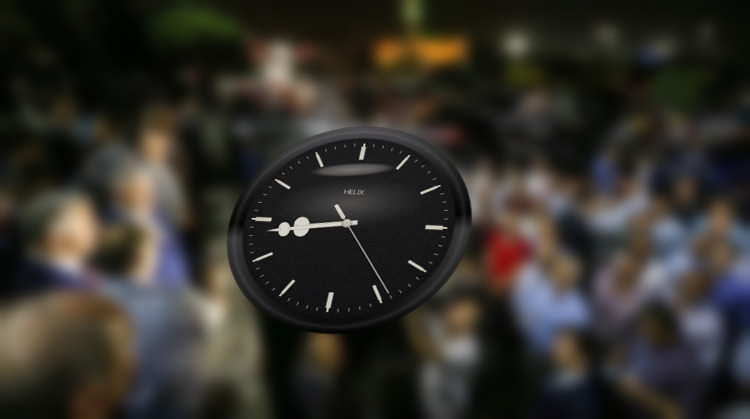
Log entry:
h=8 m=43 s=24
